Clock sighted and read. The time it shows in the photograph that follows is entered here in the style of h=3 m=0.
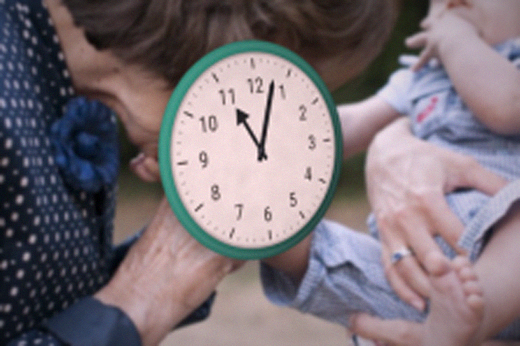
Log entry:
h=11 m=3
